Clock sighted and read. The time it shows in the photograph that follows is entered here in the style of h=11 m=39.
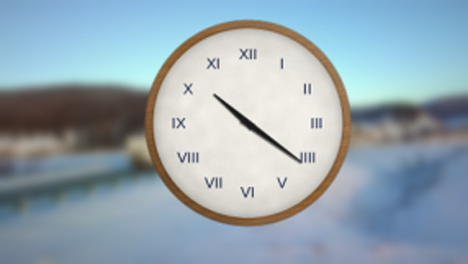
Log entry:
h=10 m=21
